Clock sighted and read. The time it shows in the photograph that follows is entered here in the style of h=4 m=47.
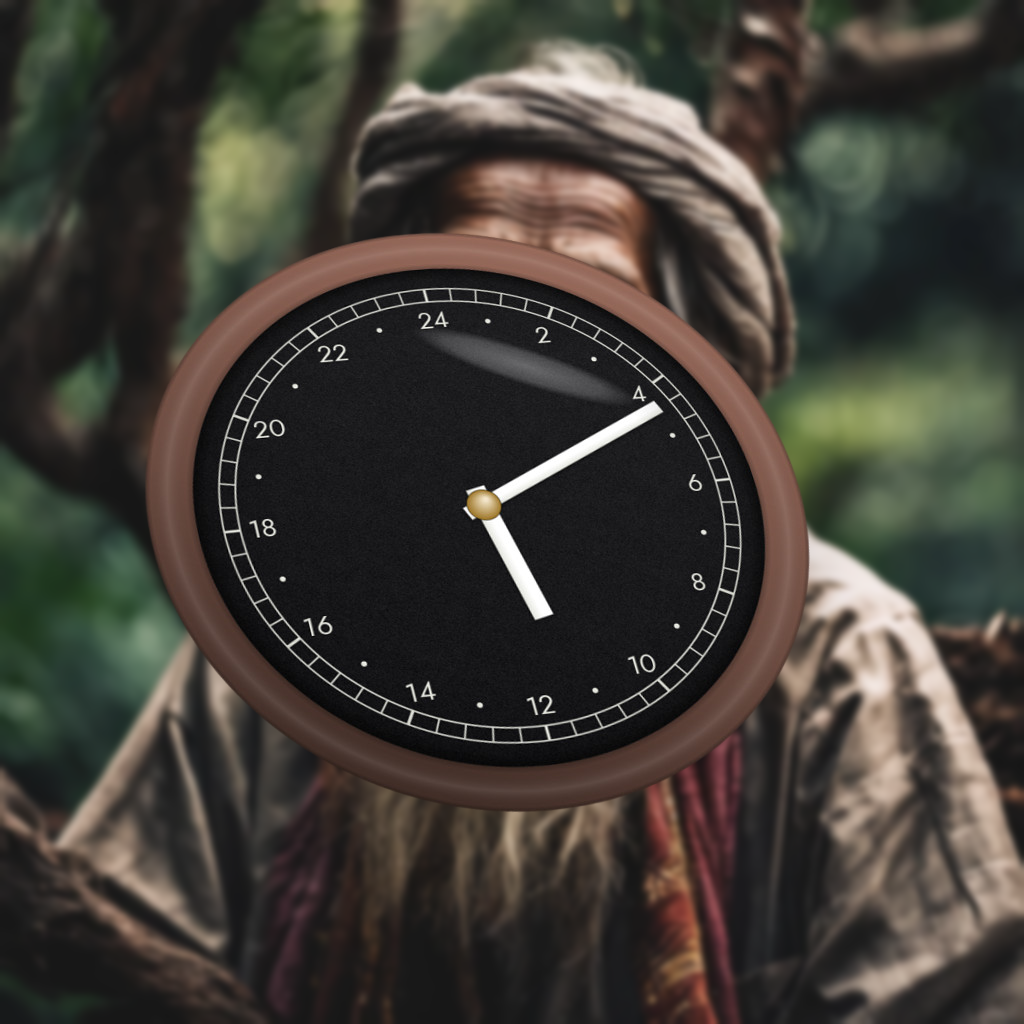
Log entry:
h=11 m=11
